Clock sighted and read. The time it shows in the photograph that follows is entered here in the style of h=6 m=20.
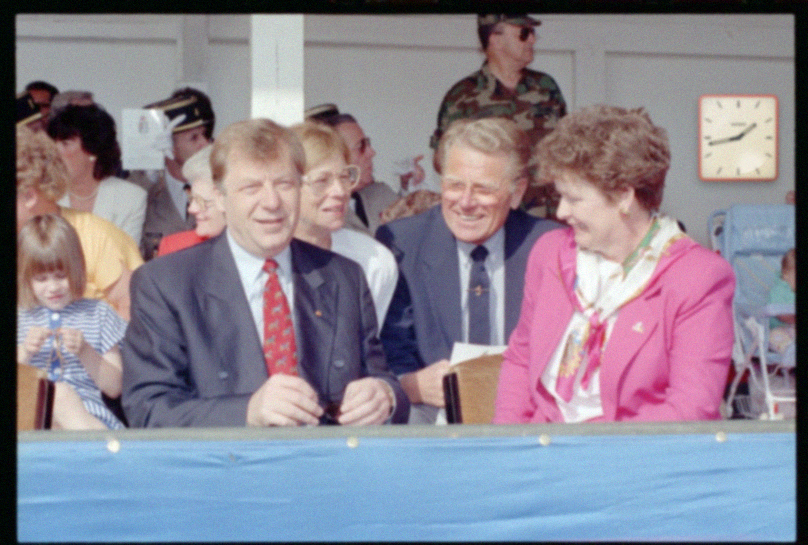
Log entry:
h=1 m=43
